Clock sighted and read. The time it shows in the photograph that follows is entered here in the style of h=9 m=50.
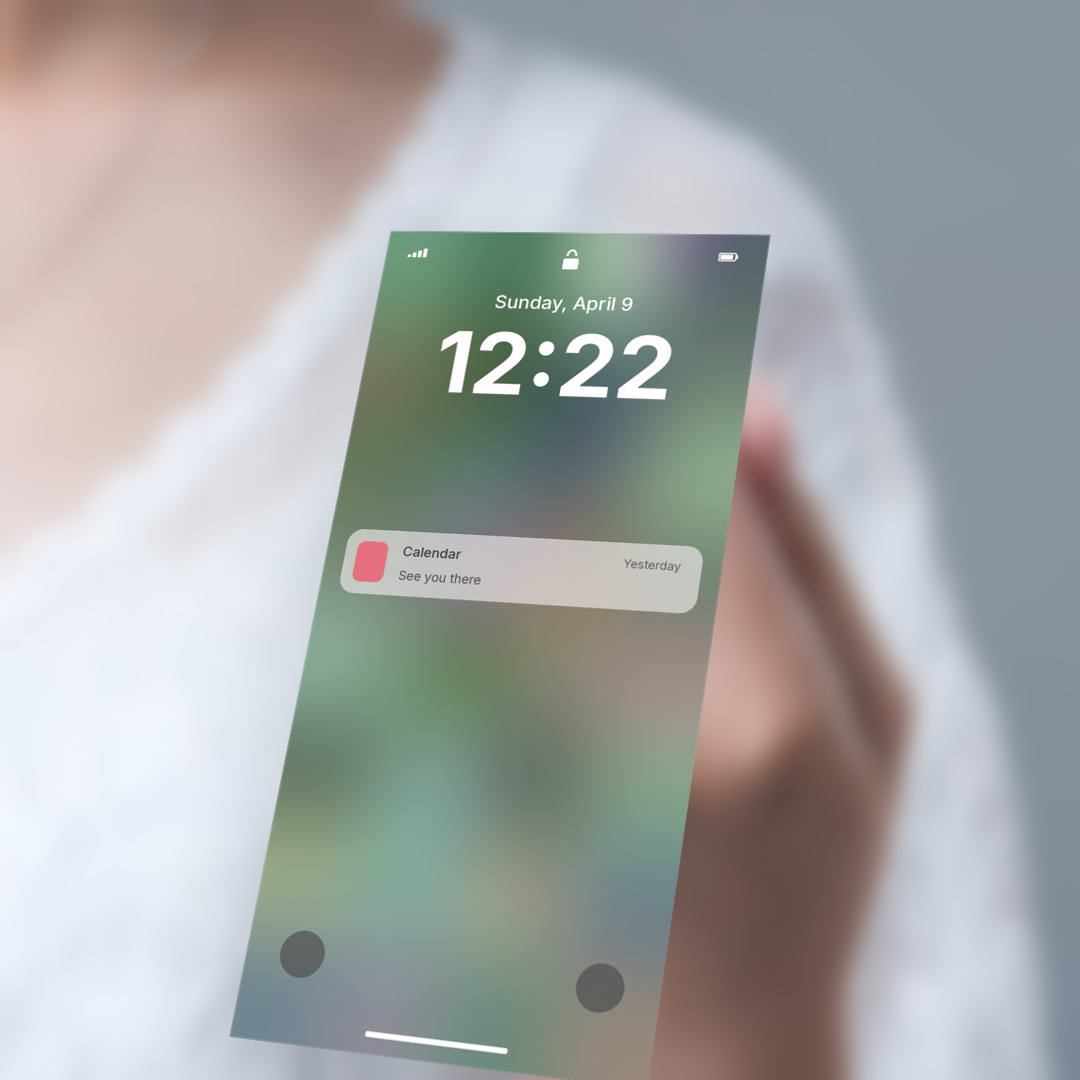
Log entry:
h=12 m=22
